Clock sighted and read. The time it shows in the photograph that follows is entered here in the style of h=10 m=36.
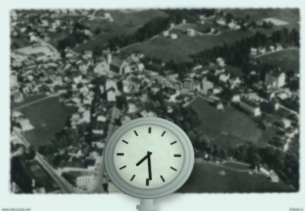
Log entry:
h=7 m=29
